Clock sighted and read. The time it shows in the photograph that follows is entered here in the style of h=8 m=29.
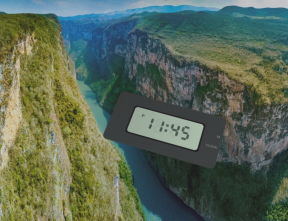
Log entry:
h=11 m=45
